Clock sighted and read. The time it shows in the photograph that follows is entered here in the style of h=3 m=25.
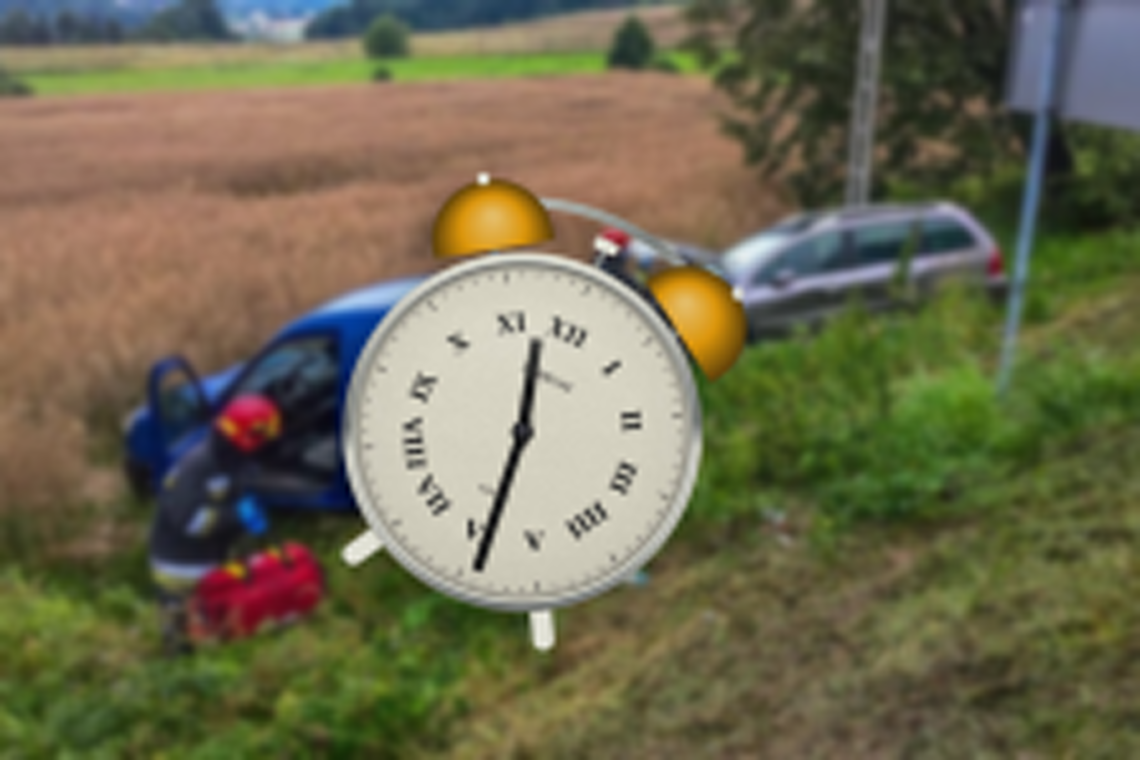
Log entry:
h=11 m=29
